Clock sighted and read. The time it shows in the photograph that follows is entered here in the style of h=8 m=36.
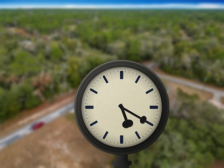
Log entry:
h=5 m=20
